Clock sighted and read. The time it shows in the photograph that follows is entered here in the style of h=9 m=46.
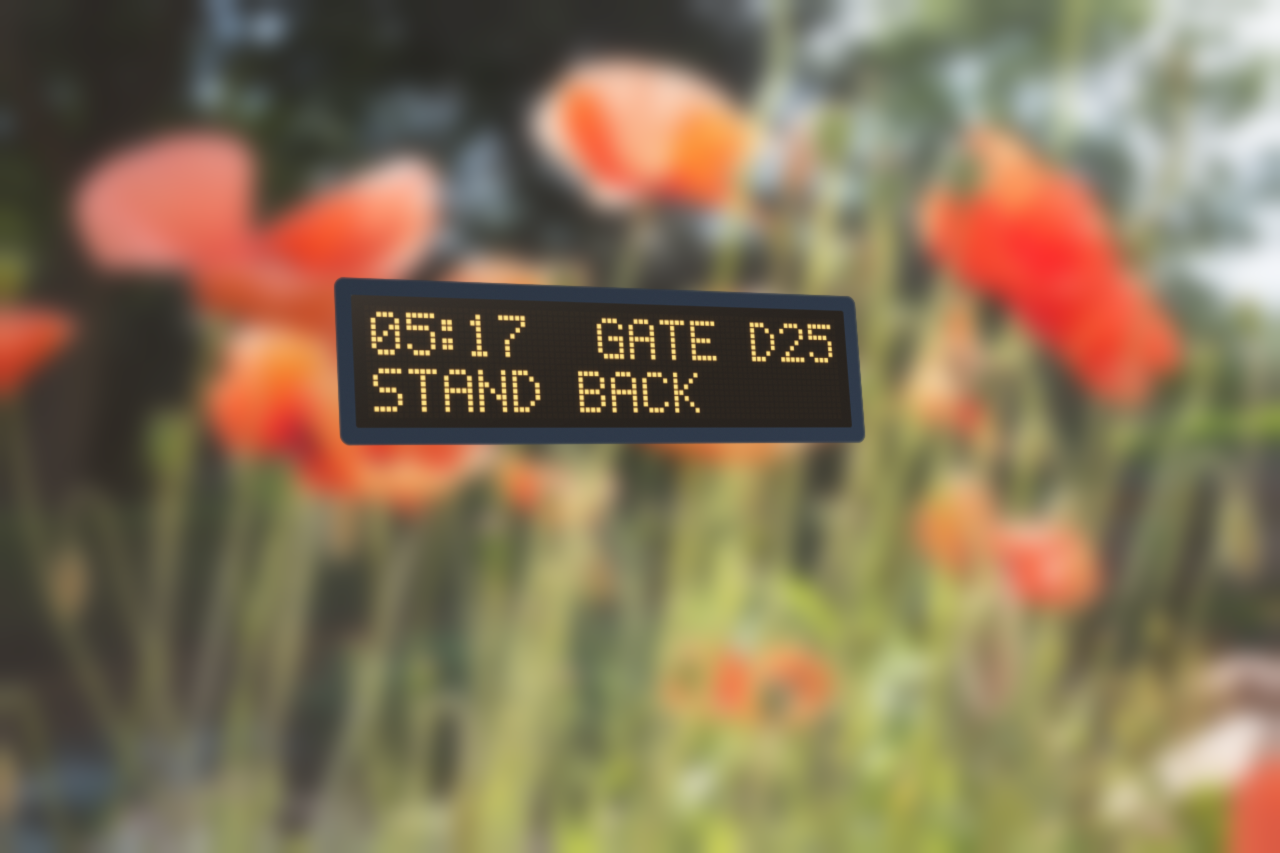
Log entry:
h=5 m=17
